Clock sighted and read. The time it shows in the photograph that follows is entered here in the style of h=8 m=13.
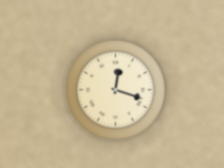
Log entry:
h=12 m=18
